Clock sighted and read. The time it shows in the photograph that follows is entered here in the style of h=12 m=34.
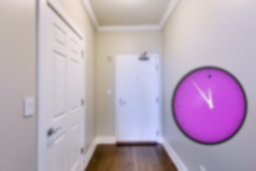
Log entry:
h=11 m=54
